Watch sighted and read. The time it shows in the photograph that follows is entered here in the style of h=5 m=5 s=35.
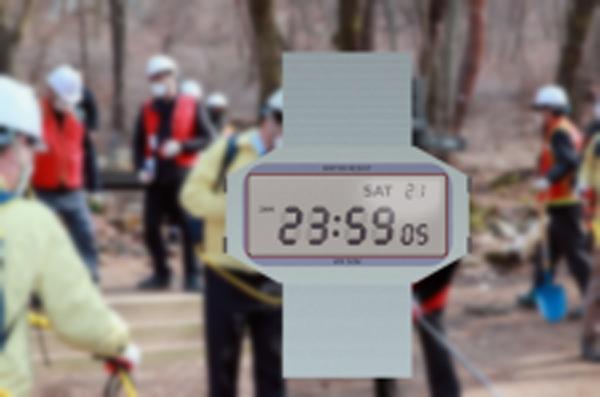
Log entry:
h=23 m=59 s=5
